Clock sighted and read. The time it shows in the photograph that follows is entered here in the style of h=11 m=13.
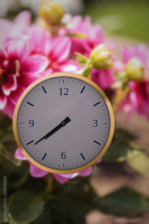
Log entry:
h=7 m=39
